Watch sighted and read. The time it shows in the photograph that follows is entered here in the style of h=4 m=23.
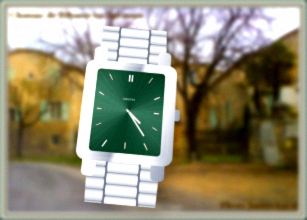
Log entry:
h=4 m=24
